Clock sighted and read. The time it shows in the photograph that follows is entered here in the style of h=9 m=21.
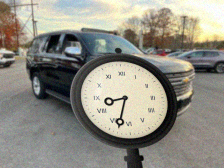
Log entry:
h=8 m=33
